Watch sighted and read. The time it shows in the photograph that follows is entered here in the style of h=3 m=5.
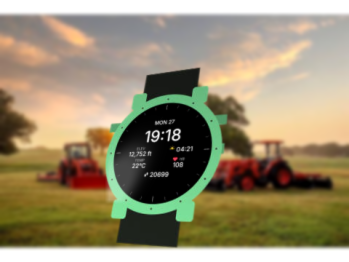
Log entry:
h=19 m=18
